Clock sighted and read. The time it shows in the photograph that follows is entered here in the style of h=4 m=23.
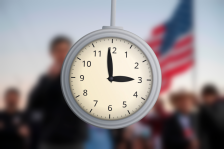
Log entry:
h=2 m=59
